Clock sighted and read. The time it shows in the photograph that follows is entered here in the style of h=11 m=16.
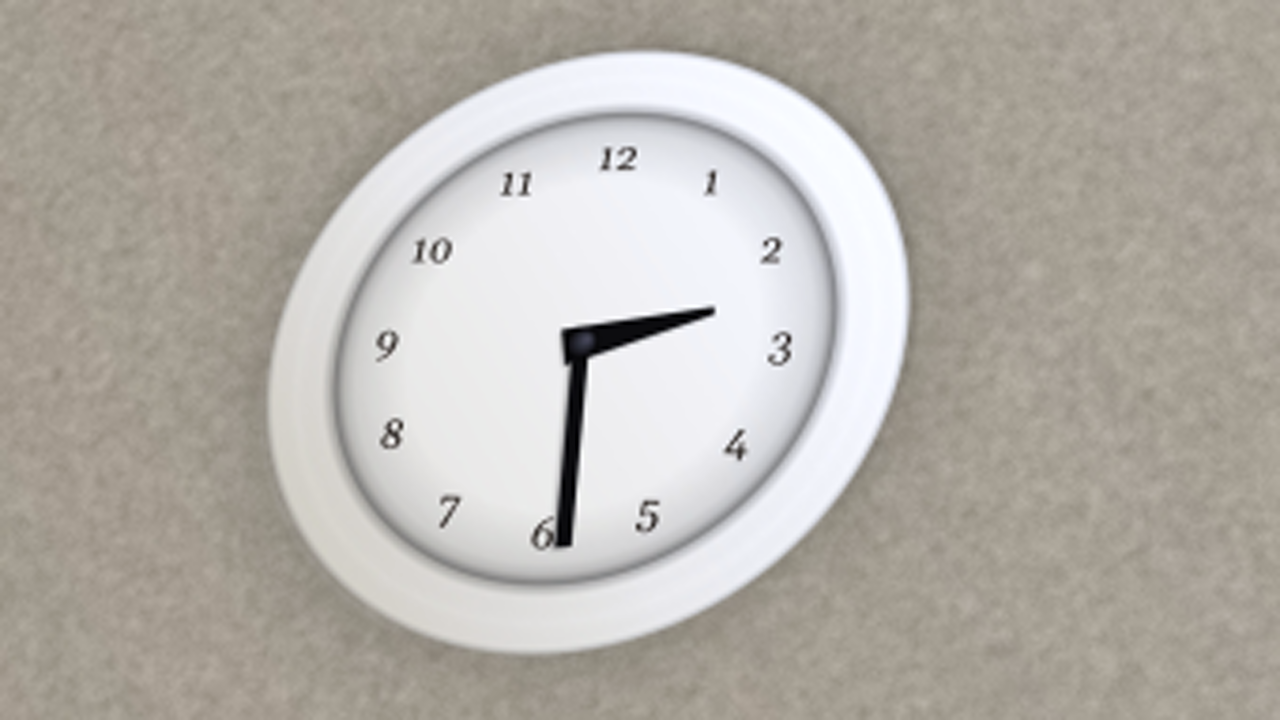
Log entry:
h=2 m=29
